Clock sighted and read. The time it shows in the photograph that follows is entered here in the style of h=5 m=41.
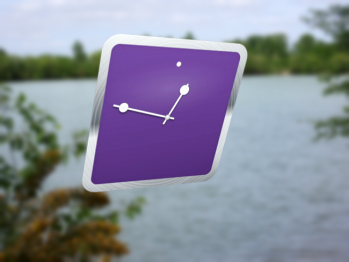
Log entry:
h=12 m=47
